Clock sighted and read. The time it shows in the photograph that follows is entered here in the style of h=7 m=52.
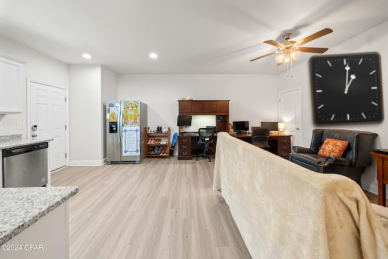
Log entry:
h=1 m=1
